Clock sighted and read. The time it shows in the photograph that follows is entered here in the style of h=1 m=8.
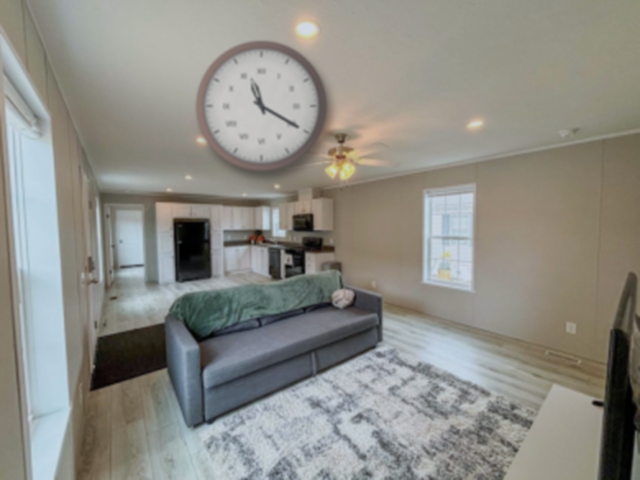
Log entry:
h=11 m=20
